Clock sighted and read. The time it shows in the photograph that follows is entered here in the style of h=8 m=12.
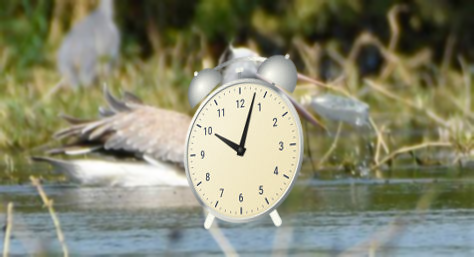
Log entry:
h=10 m=3
